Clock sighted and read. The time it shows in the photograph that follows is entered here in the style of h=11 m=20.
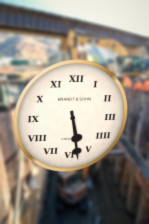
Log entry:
h=5 m=28
